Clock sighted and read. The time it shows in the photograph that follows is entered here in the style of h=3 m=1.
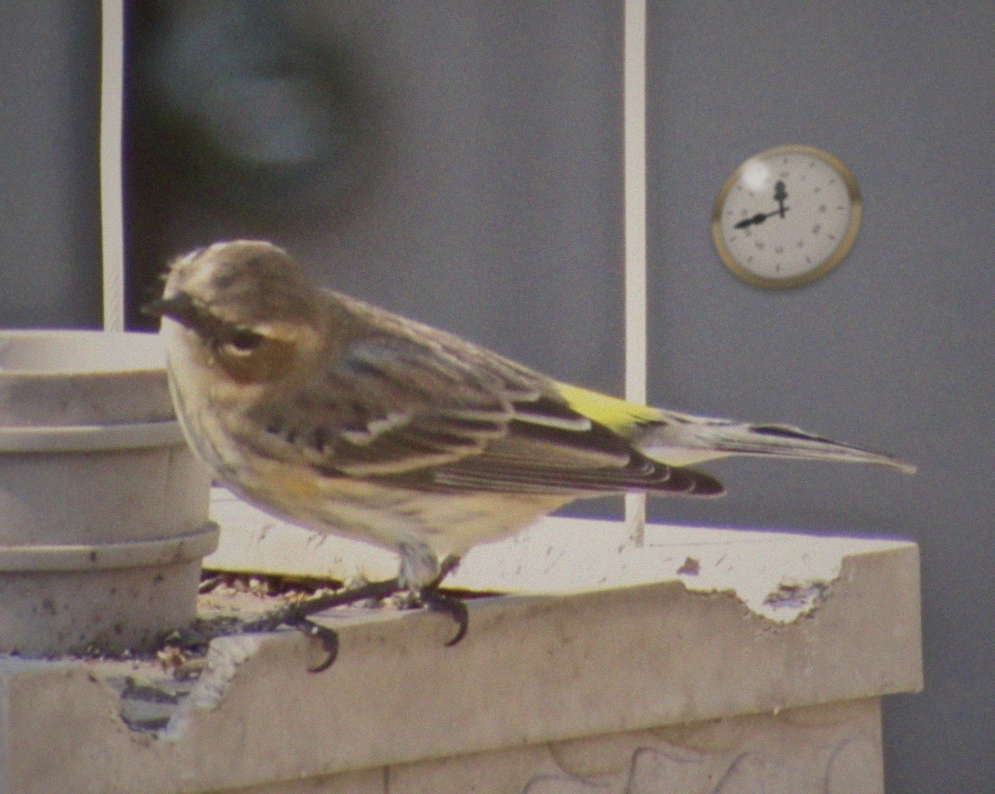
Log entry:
h=11 m=42
